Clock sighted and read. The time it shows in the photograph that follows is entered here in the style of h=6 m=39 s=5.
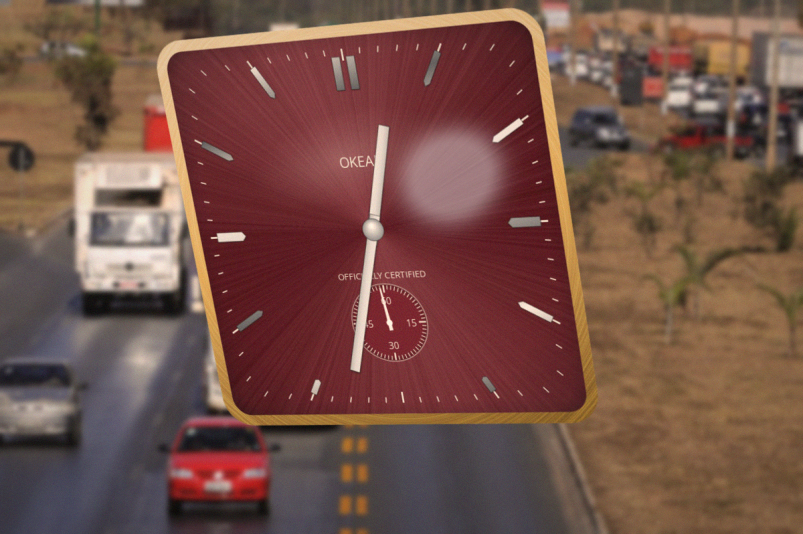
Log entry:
h=12 m=32 s=59
